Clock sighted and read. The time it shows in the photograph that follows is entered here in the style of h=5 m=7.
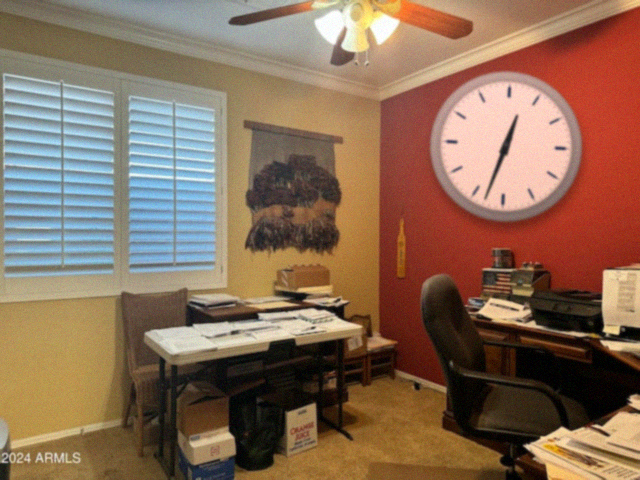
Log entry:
h=12 m=33
